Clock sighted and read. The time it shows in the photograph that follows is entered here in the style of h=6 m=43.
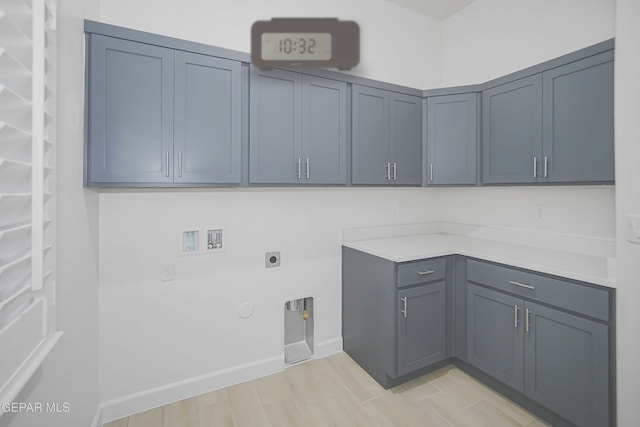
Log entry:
h=10 m=32
